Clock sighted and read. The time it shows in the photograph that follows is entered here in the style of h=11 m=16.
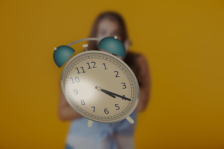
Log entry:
h=4 m=20
